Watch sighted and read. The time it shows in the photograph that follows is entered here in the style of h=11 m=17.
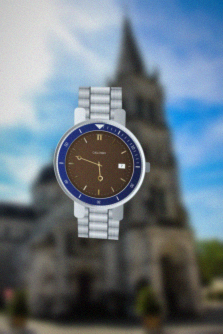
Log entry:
h=5 m=48
